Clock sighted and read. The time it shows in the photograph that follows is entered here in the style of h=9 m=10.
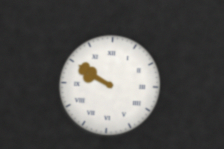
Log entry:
h=9 m=50
